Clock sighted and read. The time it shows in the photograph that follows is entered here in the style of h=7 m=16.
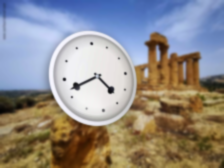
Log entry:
h=4 m=42
